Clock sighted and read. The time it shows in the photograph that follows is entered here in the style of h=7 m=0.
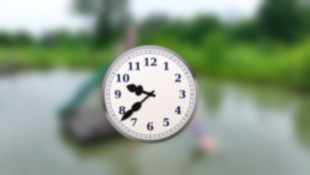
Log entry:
h=9 m=38
